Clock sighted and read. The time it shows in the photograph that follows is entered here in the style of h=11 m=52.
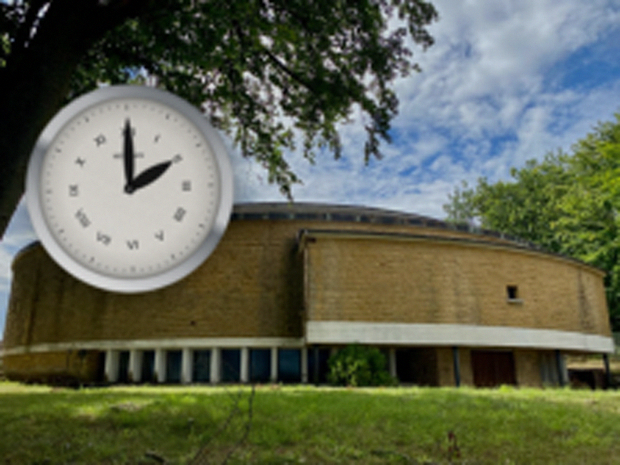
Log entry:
h=2 m=0
